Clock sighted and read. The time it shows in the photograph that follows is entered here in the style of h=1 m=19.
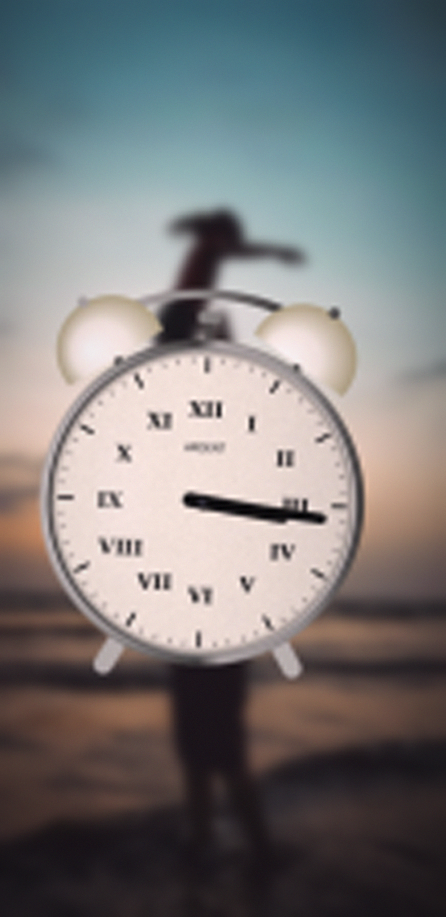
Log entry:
h=3 m=16
